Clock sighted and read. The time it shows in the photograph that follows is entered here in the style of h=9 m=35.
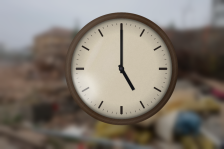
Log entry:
h=5 m=0
